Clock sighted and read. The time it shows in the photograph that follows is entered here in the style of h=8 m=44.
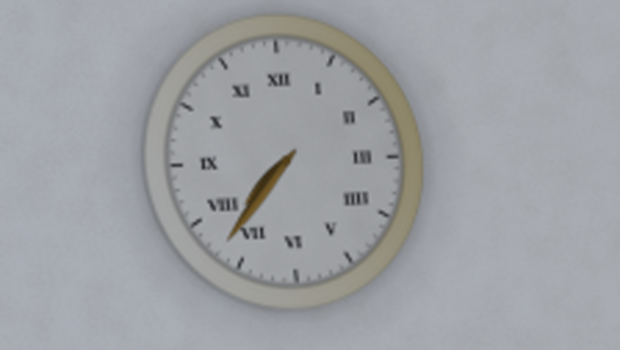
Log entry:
h=7 m=37
